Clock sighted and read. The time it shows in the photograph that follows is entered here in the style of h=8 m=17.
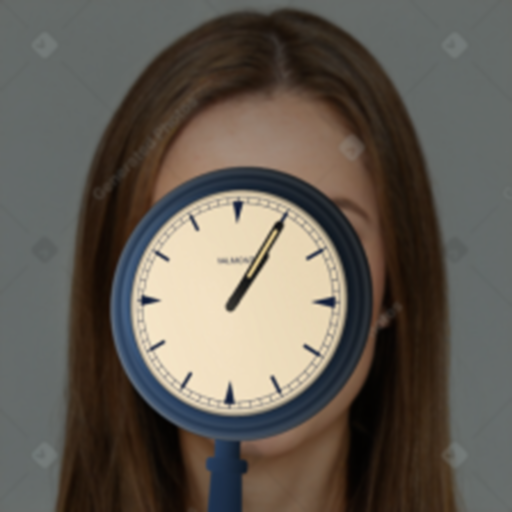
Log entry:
h=1 m=5
